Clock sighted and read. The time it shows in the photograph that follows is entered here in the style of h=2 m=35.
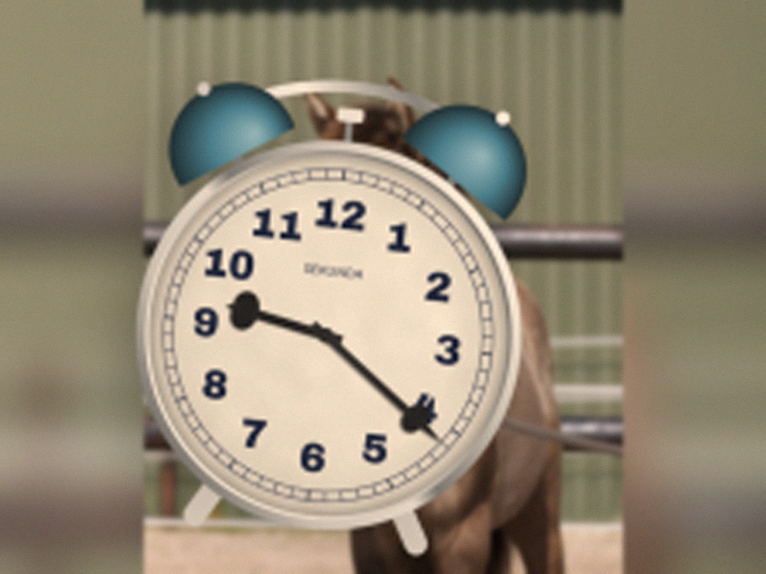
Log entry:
h=9 m=21
